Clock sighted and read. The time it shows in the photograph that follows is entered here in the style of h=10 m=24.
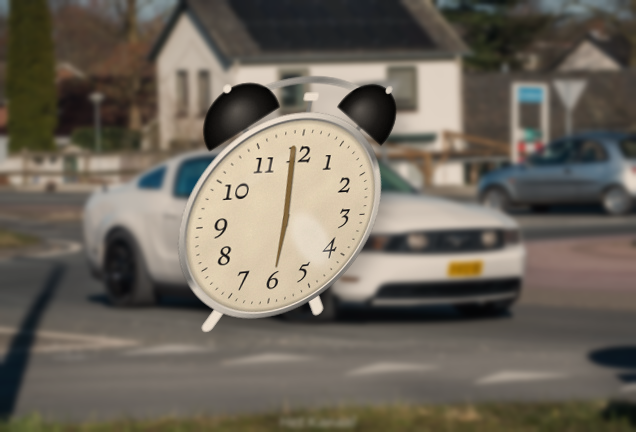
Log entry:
h=5 m=59
